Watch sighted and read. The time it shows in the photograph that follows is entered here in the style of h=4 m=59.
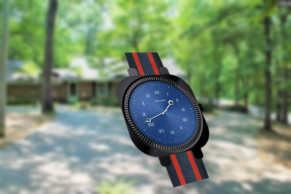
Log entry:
h=1 m=42
